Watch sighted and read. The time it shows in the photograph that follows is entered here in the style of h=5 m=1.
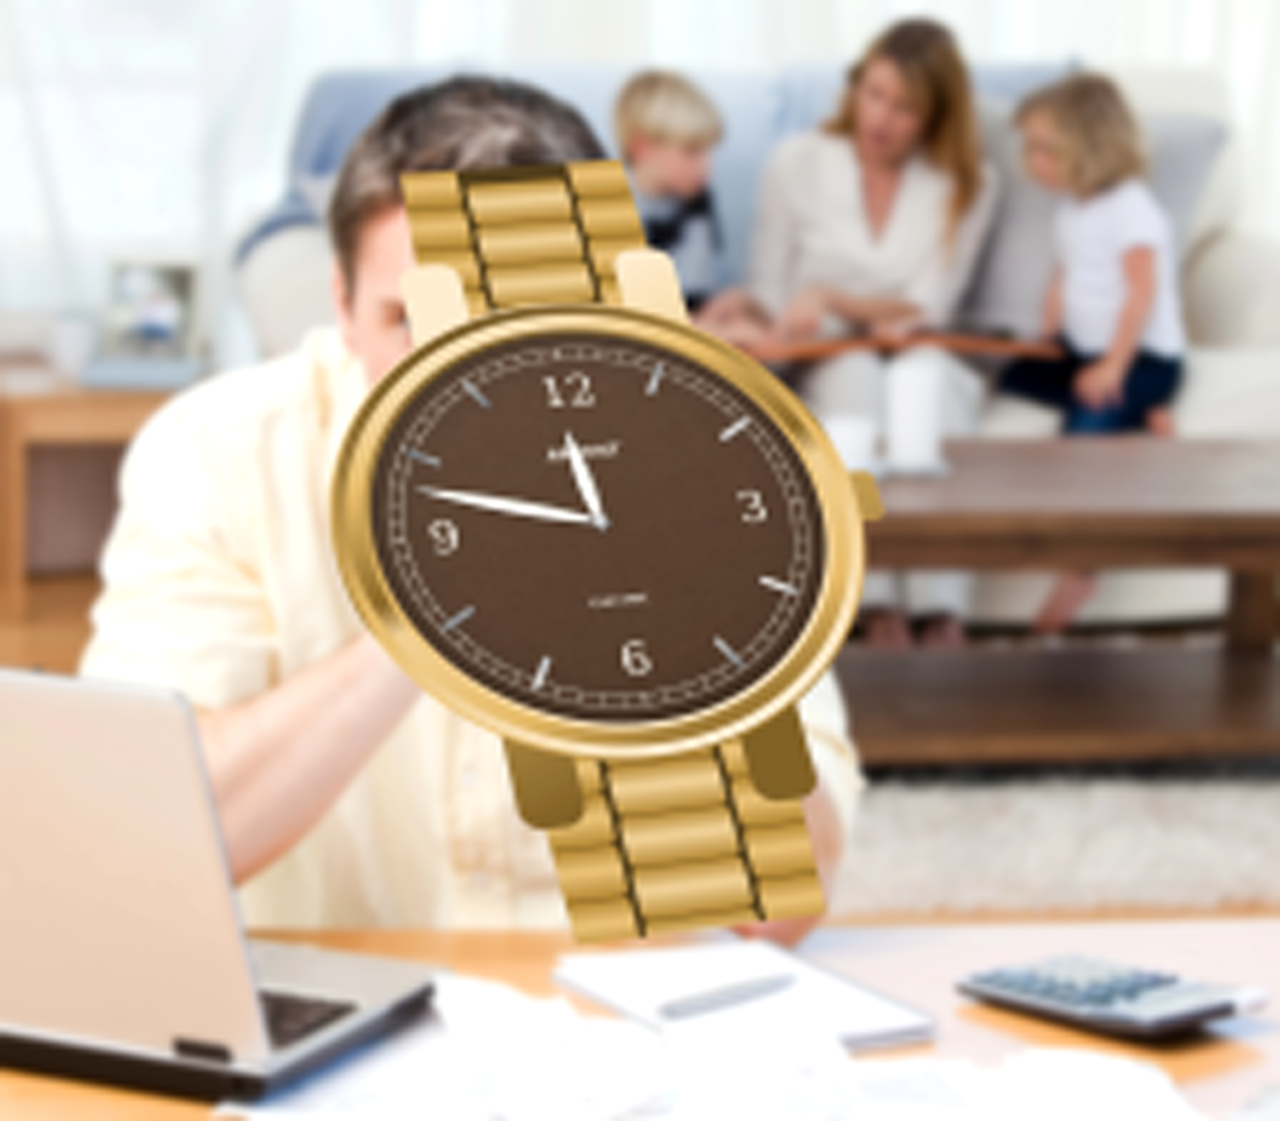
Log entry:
h=11 m=48
